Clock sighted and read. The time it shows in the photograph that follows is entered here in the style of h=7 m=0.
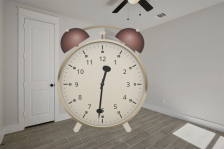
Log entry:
h=12 m=31
